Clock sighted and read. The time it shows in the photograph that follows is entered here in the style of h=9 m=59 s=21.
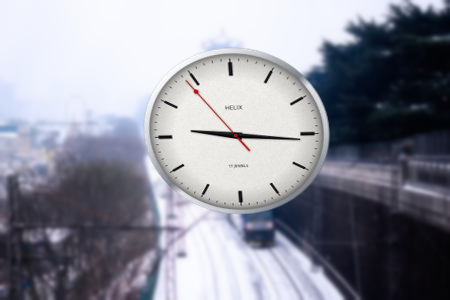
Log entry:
h=9 m=15 s=54
